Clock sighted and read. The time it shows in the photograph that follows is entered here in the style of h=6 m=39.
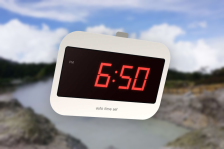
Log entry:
h=6 m=50
